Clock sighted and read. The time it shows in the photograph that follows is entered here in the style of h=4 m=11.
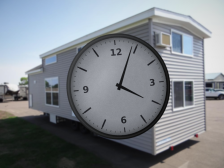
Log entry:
h=4 m=4
